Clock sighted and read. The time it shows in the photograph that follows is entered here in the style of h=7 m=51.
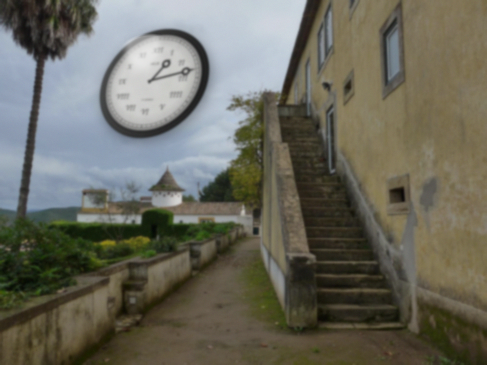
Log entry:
h=1 m=13
